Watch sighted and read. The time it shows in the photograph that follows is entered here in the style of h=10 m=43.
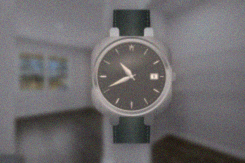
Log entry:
h=10 m=41
